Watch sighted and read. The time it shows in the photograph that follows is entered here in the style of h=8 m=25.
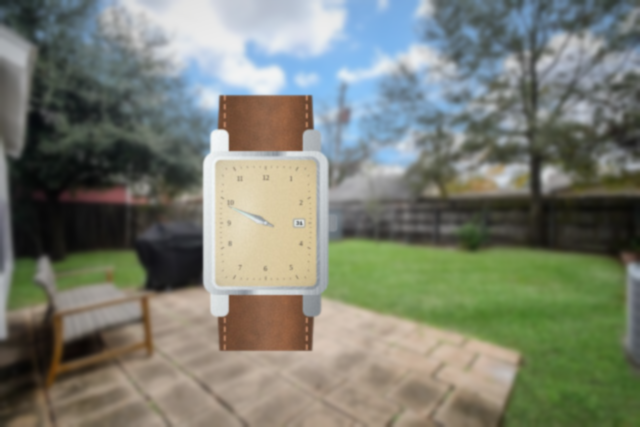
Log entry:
h=9 m=49
